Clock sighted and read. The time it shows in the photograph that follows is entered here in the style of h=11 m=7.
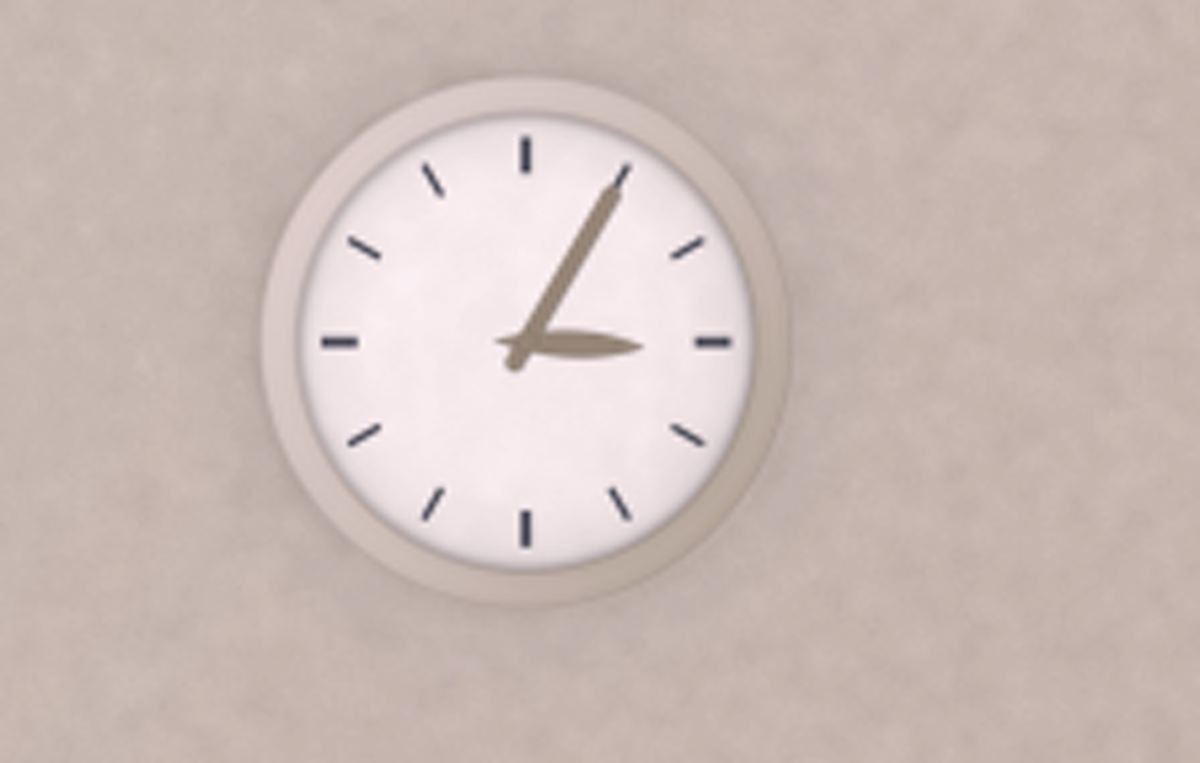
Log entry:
h=3 m=5
